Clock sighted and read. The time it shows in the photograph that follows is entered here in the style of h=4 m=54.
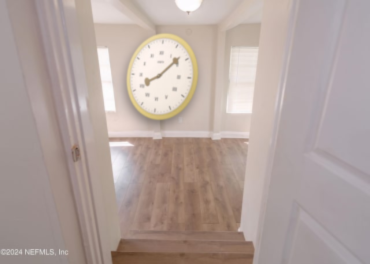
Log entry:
h=8 m=8
